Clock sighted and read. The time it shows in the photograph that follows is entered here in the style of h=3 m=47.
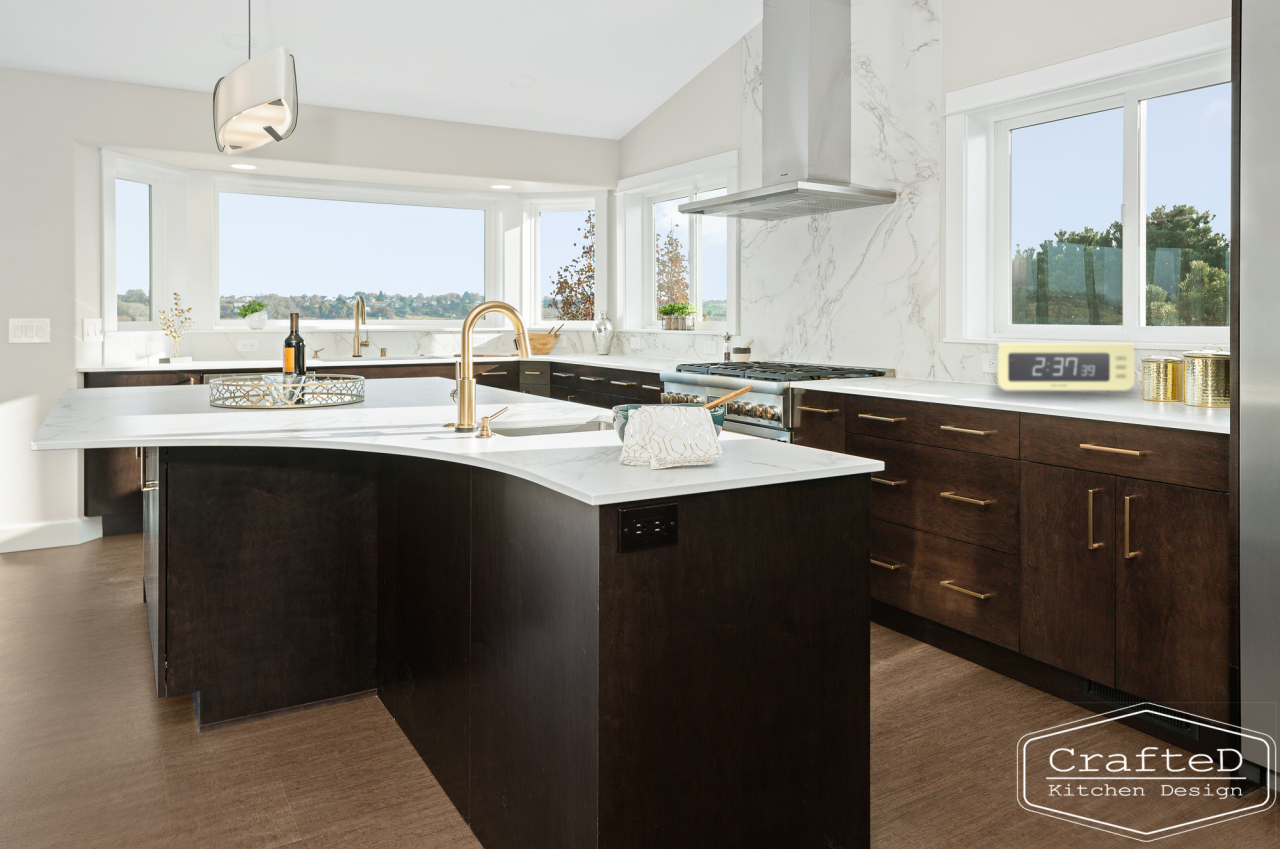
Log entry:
h=2 m=37
